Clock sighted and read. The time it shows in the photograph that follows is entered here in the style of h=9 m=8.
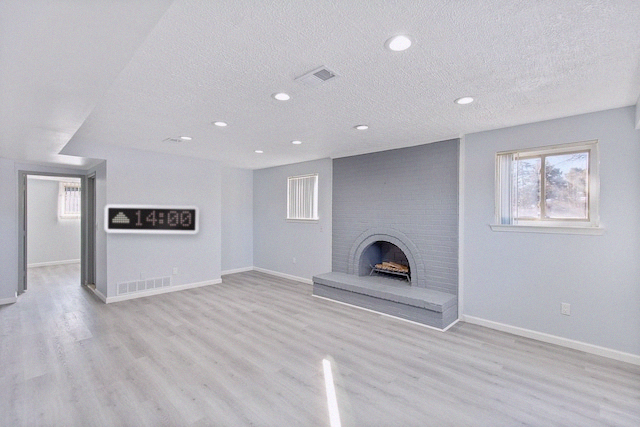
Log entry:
h=14 m=0
